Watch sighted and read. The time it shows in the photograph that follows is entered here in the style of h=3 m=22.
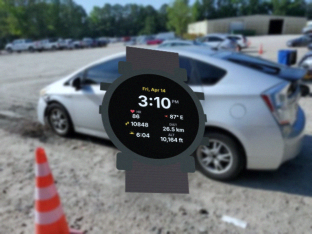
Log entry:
h=3 m=10
